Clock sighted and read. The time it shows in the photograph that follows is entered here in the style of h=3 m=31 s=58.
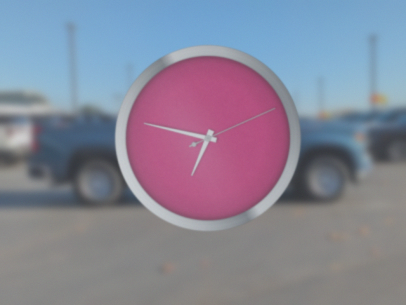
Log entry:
h=6 m=47 s=11
